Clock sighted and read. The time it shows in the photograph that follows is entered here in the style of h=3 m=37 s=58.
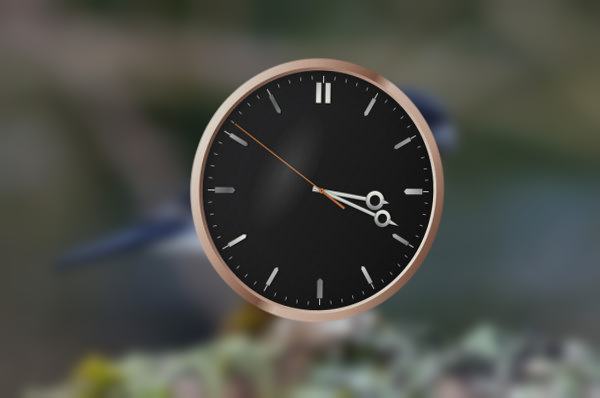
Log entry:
h=3 m=18 s=51
